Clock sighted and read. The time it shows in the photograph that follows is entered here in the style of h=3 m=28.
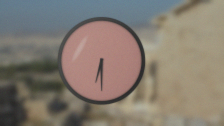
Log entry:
h=6 m=30
